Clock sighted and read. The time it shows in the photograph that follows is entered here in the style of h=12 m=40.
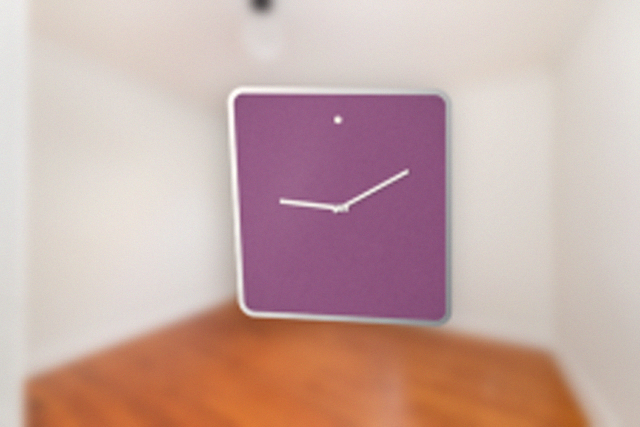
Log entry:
h=9 m=10
